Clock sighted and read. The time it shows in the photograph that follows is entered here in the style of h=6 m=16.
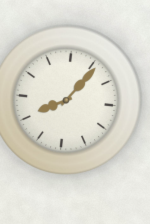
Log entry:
h=8 m=6
